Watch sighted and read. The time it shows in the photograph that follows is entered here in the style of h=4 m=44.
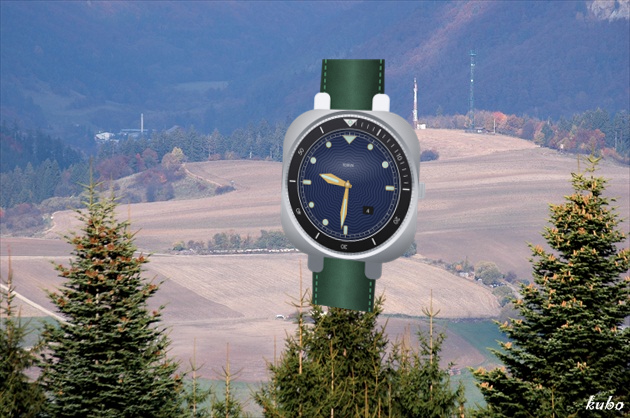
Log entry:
h=9 m=31
